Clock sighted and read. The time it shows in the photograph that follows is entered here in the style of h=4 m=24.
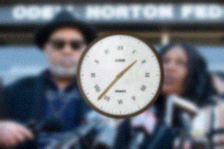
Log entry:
h=1 m=37
